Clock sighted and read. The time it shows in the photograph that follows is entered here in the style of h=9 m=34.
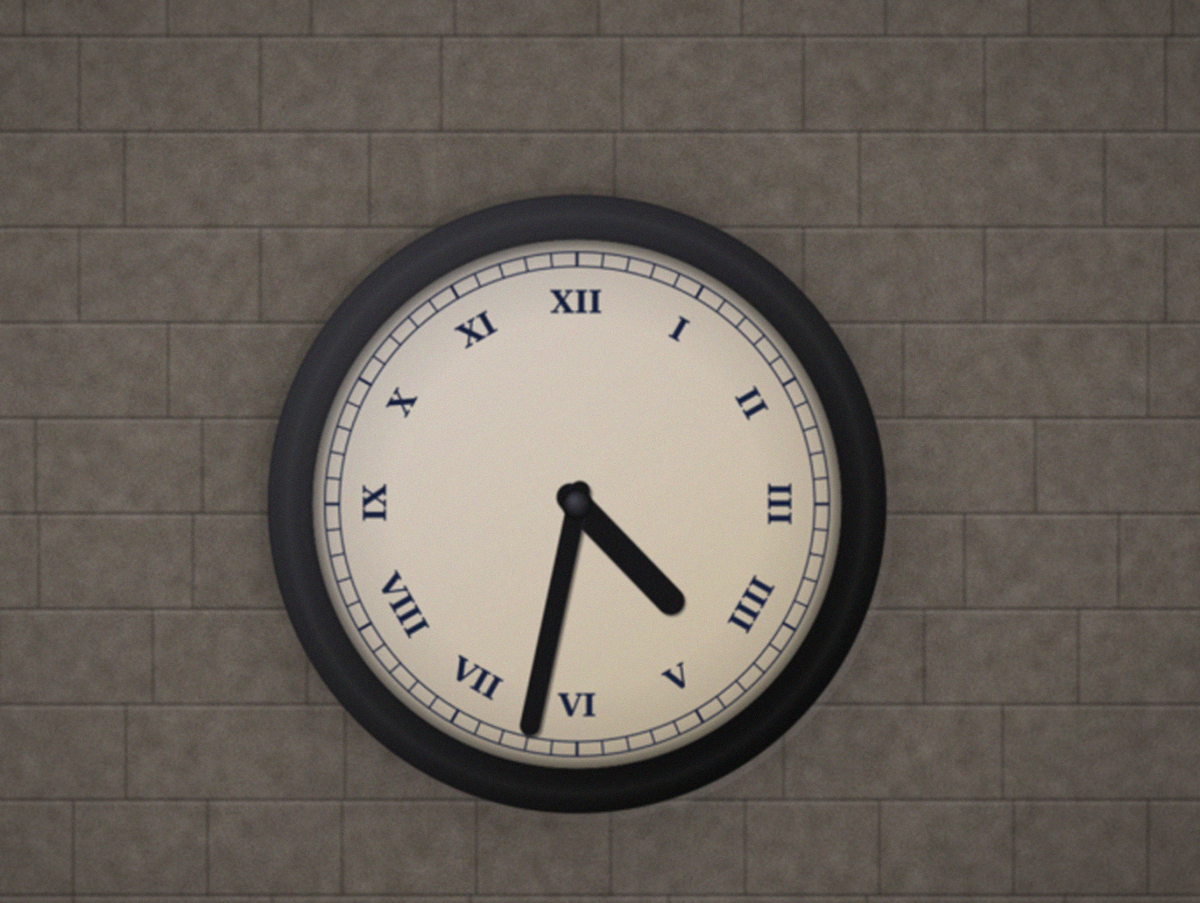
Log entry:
h=4 m=32
